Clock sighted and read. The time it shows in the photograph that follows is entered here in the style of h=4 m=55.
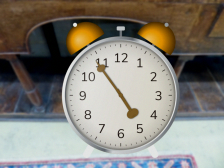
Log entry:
h=4 m=54
